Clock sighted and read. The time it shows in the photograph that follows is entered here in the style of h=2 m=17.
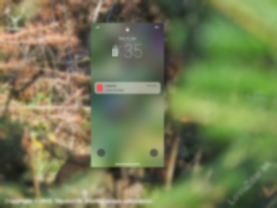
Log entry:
h=1 m=35
